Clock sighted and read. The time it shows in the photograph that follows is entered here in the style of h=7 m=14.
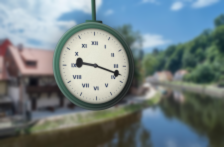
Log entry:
h=9 m=18
